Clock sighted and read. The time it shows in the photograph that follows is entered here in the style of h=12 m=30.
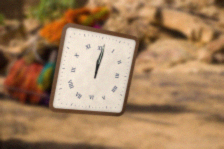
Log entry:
h=12 m=1
